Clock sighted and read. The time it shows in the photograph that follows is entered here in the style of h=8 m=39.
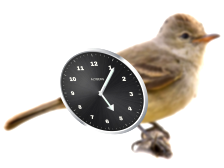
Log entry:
h=5 m=6
